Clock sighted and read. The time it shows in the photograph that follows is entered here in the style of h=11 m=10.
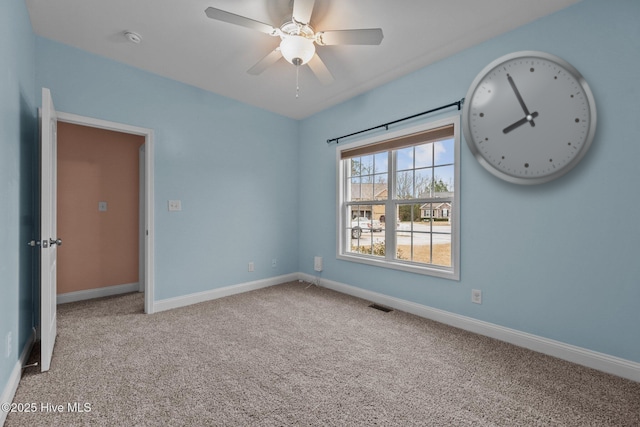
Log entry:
h=7 m=55
